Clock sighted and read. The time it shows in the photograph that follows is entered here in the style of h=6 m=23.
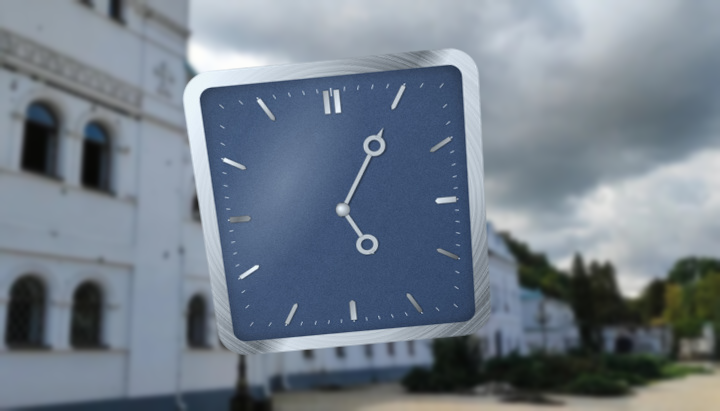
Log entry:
h=5 m=5
